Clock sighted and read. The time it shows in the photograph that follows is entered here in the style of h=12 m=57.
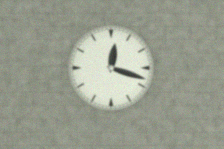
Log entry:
h=12 m=18
